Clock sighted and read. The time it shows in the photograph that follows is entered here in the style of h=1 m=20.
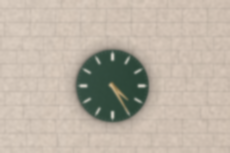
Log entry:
h=4 m=25
